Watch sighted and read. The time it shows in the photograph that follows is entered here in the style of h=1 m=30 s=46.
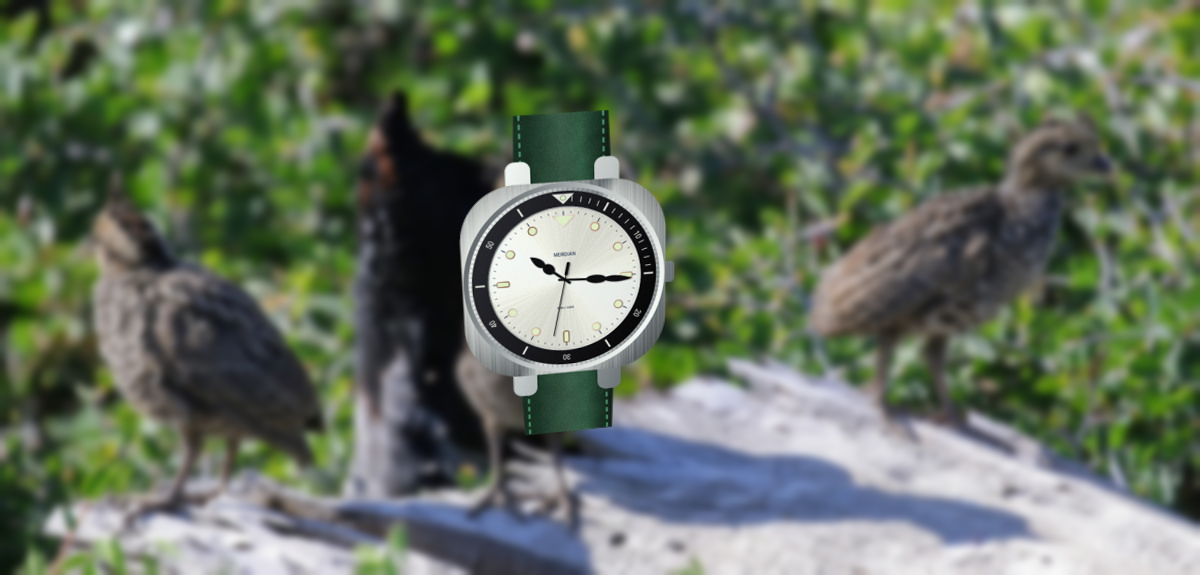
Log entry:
h=10 m=15 s=32
